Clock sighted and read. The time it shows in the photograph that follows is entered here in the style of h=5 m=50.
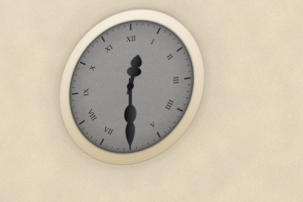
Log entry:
h=12 m=30
